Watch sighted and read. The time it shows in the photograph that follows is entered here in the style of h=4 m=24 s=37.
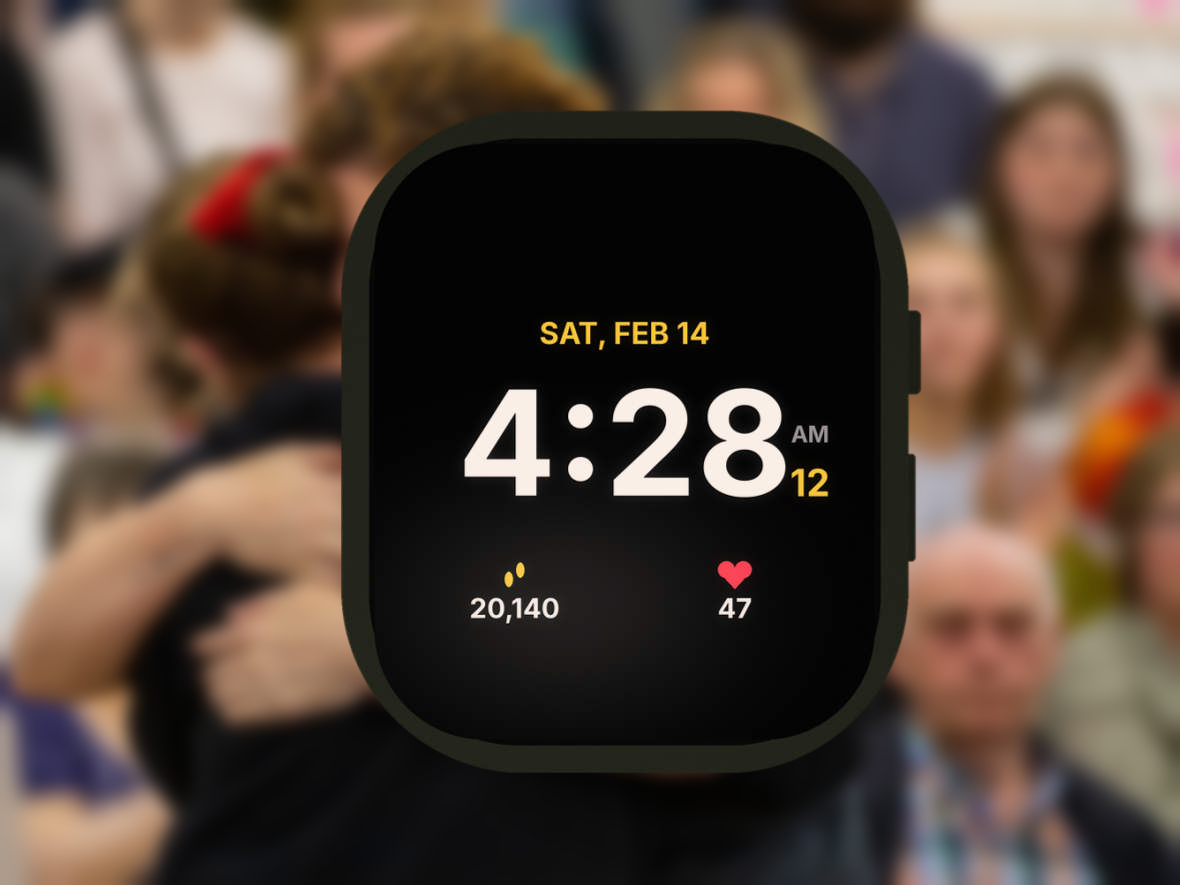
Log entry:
h=4 m=28 s=12
